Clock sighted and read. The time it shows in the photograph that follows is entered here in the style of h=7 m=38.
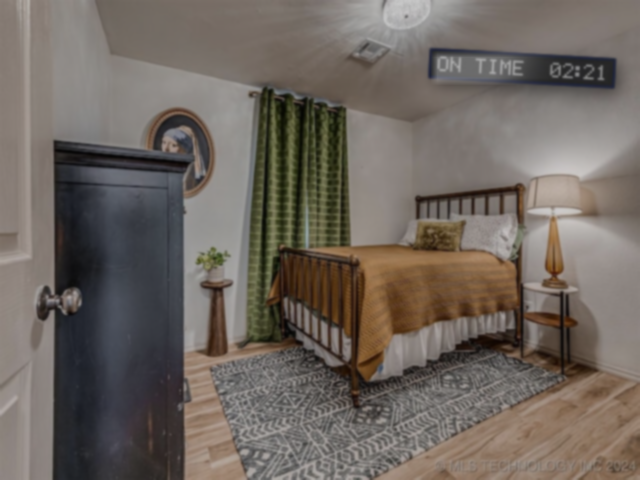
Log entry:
h=2 m=21
